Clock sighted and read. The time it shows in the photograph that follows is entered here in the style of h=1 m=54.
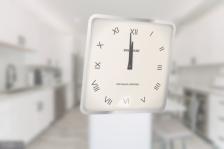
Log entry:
h=11 m=59
